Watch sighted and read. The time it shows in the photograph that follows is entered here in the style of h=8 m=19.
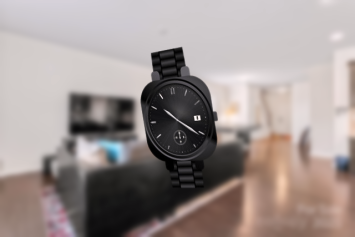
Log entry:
h=10 m=21
